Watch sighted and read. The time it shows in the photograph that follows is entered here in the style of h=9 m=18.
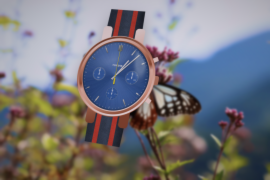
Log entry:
h=1 m=7
